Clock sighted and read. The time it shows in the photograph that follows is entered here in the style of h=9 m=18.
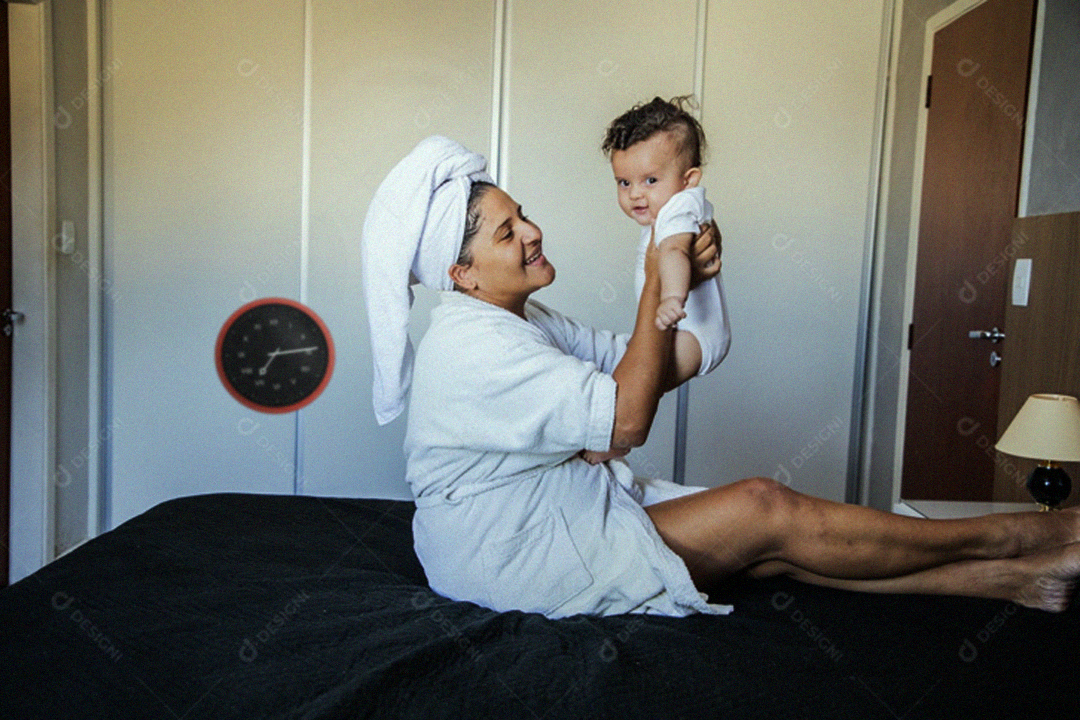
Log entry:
h=7 m=14
